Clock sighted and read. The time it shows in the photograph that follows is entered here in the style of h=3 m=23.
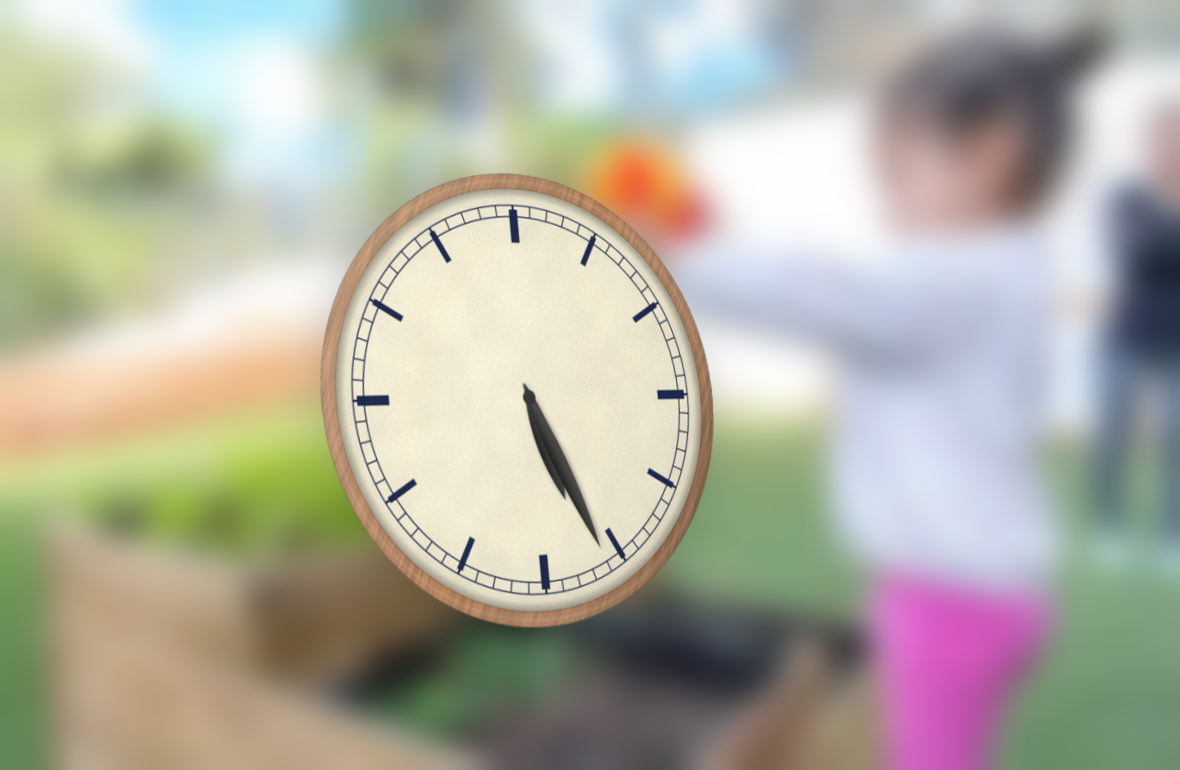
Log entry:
h=5 m=26
